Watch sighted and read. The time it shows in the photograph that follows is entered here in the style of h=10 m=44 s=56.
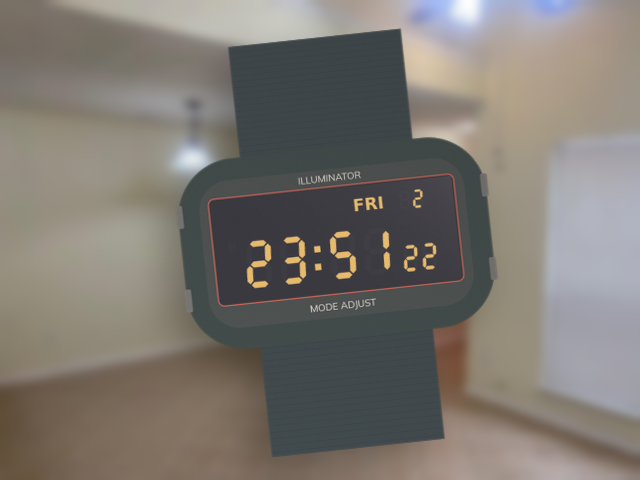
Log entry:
h=23 m=51 s=22
